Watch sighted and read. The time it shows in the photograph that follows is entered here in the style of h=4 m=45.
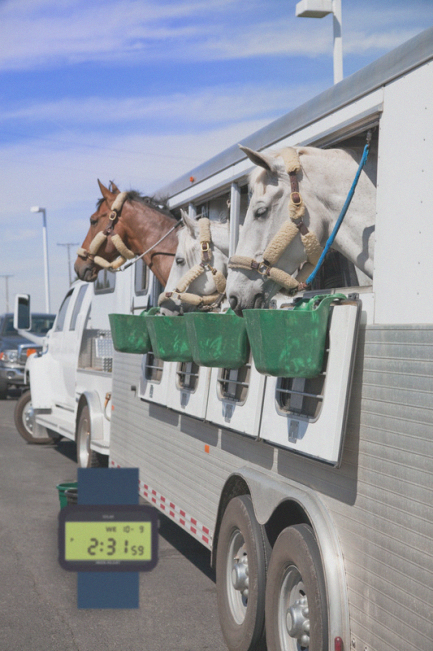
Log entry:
h=2 m=31
